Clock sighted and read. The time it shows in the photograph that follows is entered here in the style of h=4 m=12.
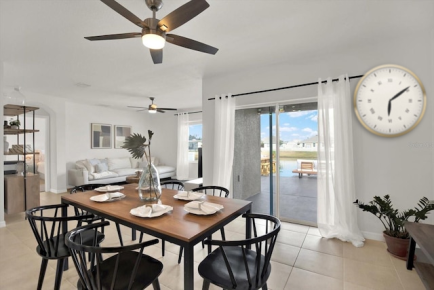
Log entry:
h=6 m=9
